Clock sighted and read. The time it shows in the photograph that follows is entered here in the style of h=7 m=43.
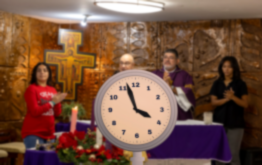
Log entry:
h=3 m=57
